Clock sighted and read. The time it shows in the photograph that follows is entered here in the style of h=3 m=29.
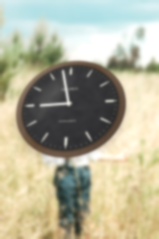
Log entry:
h=8 m=58
